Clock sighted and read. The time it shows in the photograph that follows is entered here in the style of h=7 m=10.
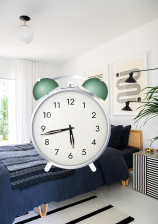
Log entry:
h=5 m=43
